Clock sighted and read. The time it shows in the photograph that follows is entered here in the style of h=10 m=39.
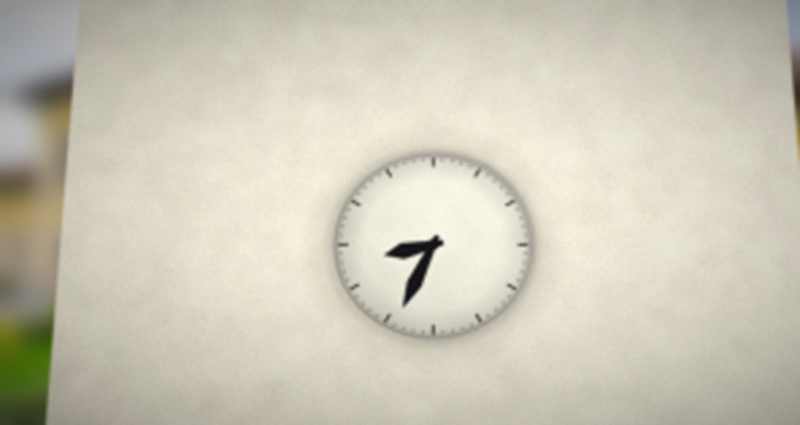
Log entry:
h=8 m=34
